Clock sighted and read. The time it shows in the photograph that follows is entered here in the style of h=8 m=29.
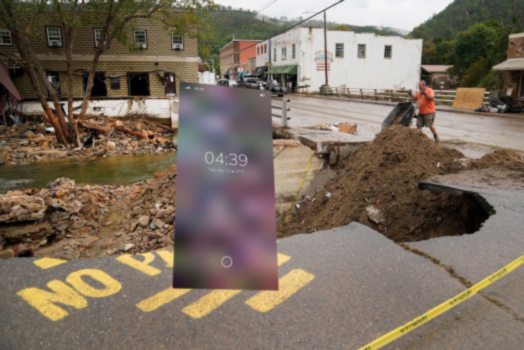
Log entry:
h=4 m=39
